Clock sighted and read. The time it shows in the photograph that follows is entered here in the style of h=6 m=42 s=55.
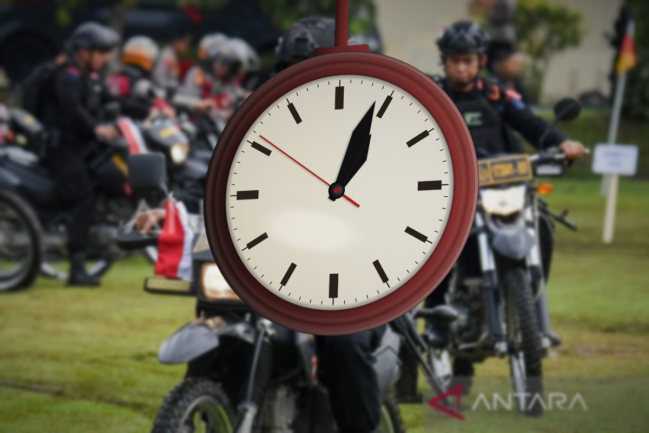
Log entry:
h=1 m=3 s=51
